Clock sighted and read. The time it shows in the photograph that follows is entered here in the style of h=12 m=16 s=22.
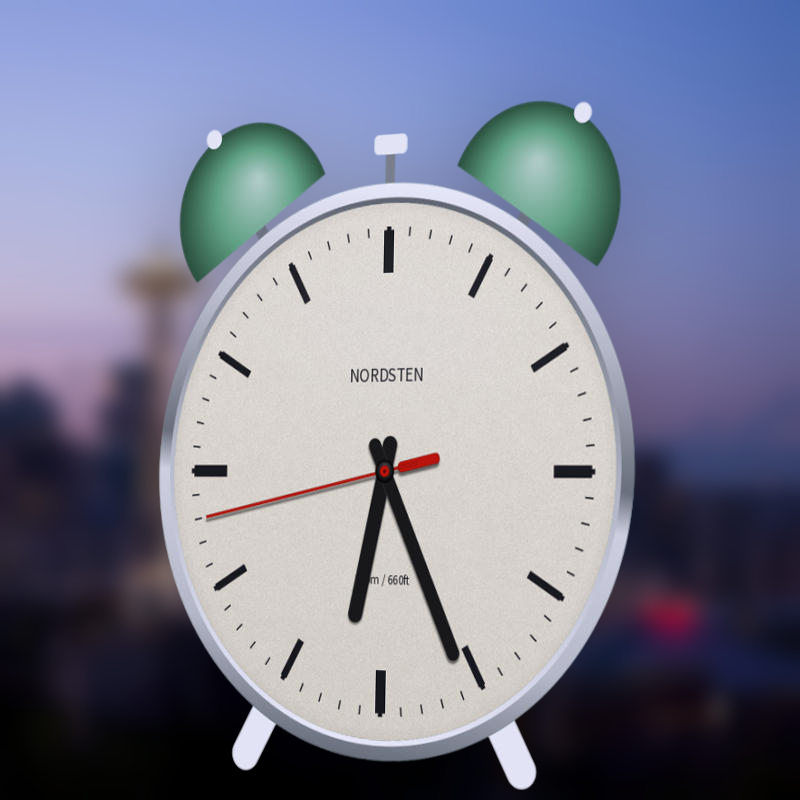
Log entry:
h=6 m=25 s=43
